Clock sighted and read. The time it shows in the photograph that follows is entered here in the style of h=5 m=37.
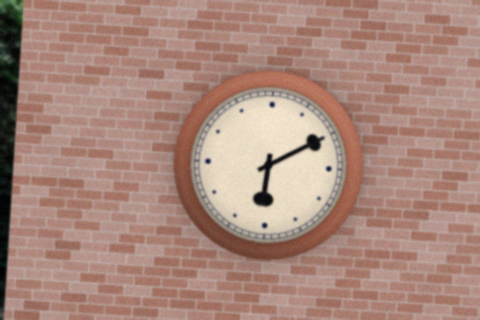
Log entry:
h=6 m=10
